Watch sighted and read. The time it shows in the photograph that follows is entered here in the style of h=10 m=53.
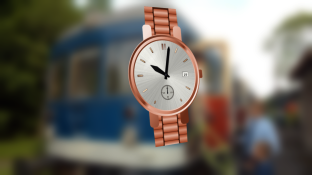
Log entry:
h=10 m=2
